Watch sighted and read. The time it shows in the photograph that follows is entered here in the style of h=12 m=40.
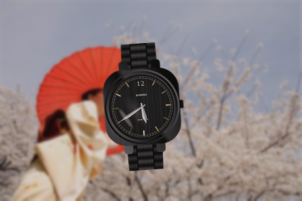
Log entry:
h=5 m=40
